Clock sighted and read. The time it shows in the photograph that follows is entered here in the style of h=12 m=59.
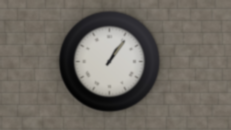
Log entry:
h=1 m=6
